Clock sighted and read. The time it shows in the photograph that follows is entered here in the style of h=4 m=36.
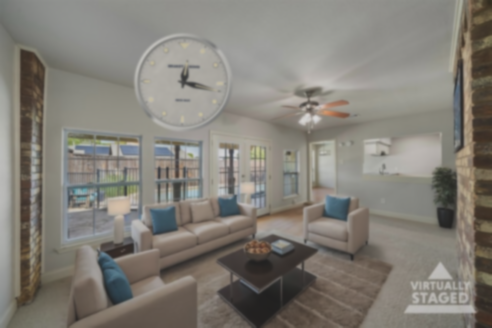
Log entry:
h=12 m=17
